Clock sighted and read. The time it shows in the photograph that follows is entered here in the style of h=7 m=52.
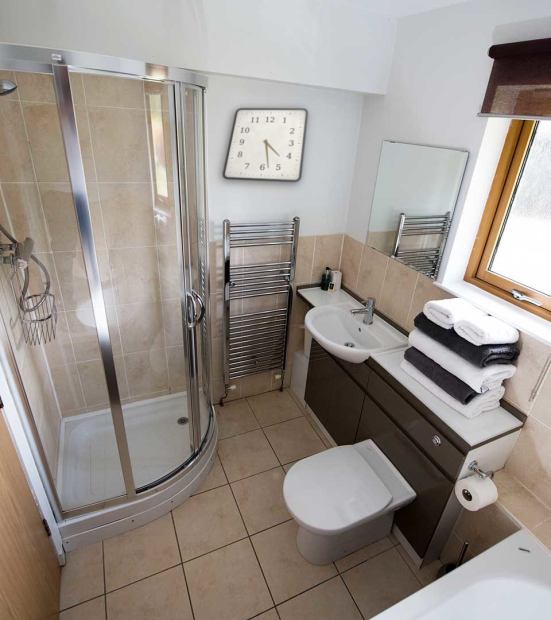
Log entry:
h=4 m=28
